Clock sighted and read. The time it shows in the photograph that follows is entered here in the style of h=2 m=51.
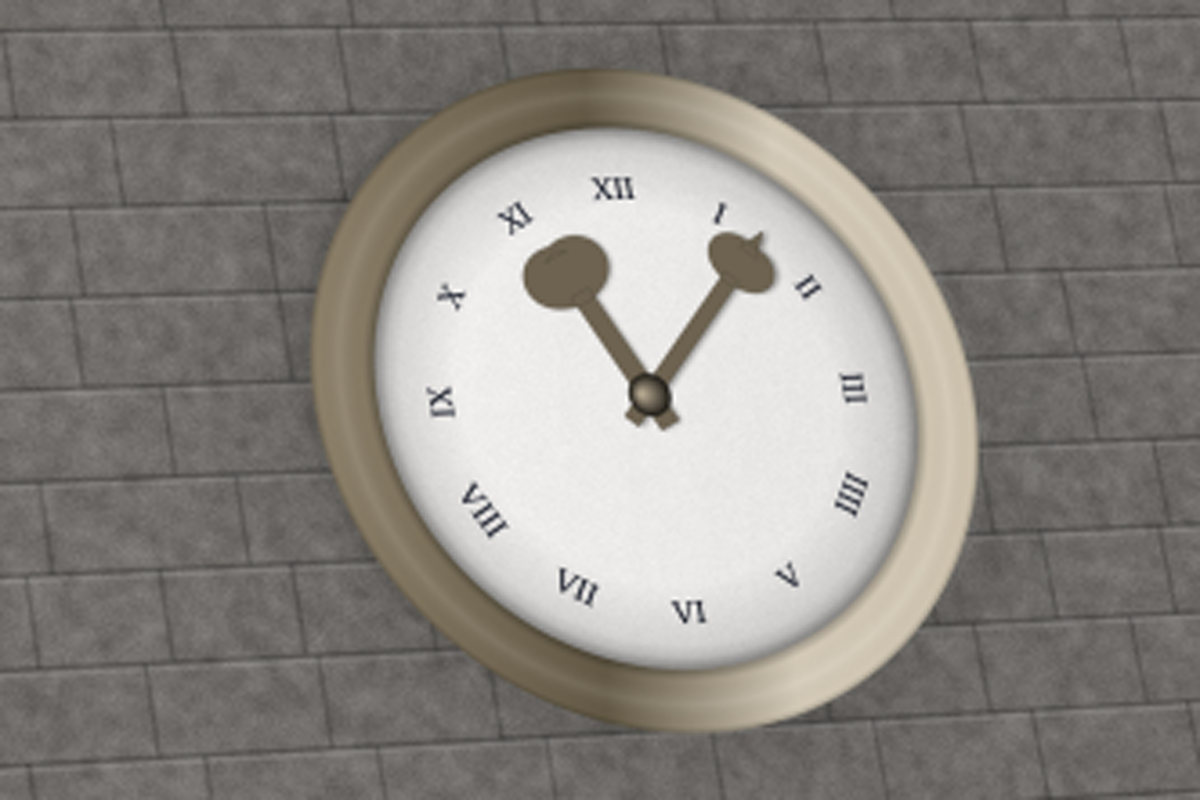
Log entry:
h=11 m=7
